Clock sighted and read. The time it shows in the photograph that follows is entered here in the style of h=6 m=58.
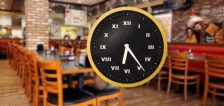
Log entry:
h=6 m=24
